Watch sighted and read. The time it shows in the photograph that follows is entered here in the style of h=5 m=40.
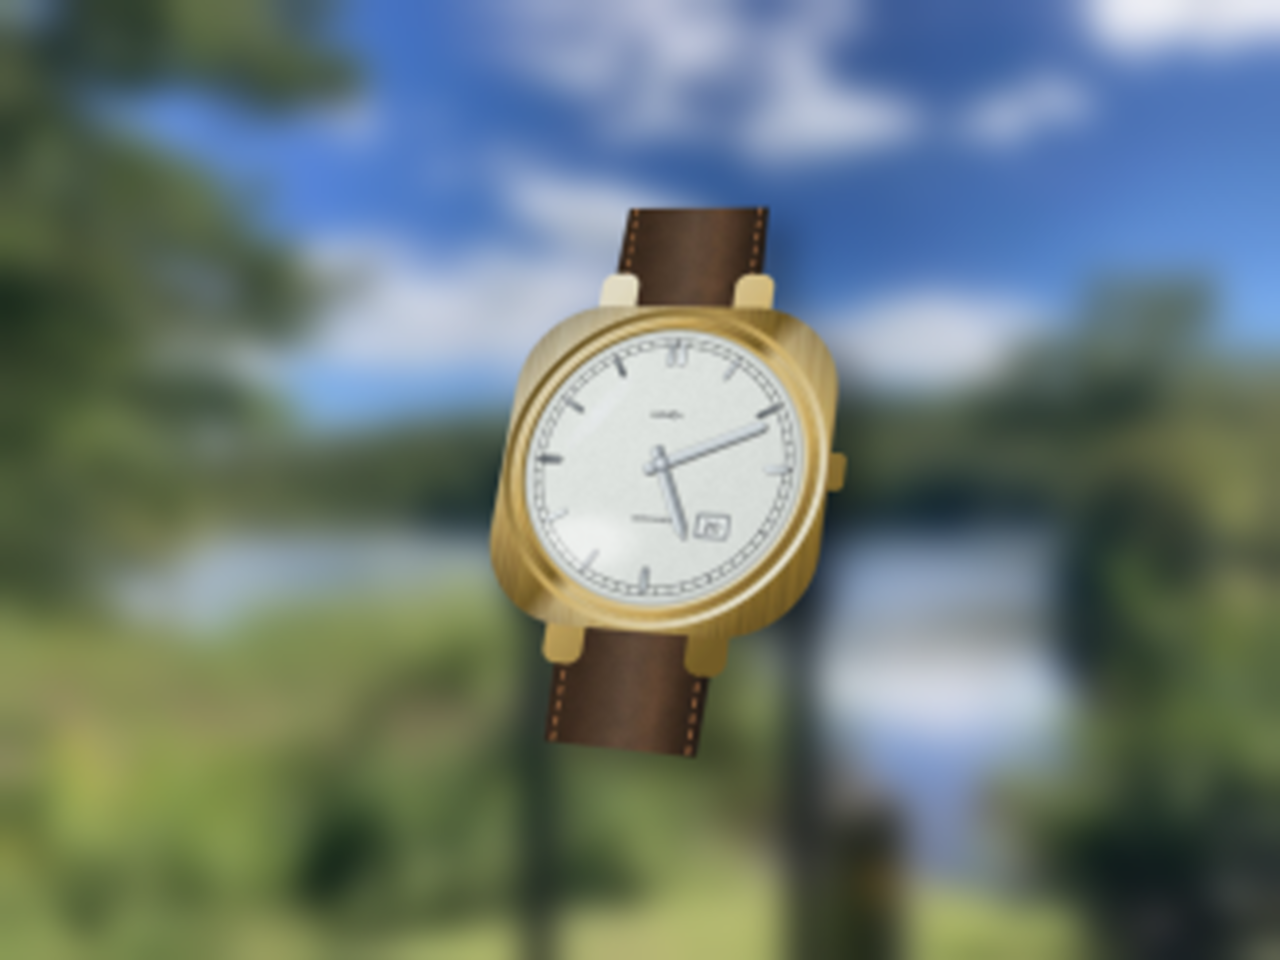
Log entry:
h=5 m=11
